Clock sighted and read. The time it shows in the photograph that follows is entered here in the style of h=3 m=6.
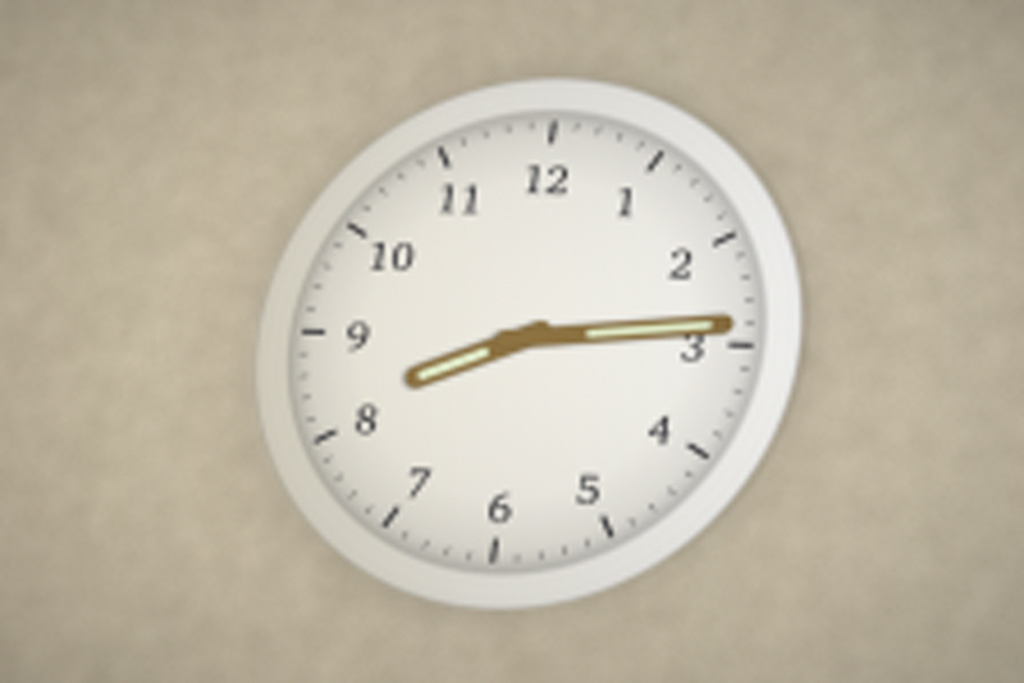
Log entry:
h=8 m=14
